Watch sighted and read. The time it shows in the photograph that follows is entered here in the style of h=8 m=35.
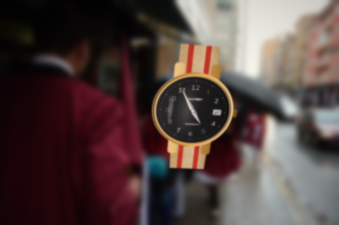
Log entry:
h=4 m=55
